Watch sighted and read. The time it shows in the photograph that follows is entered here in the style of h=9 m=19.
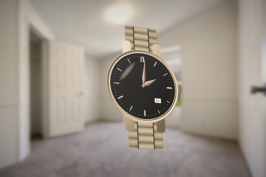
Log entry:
h=2 m=1
